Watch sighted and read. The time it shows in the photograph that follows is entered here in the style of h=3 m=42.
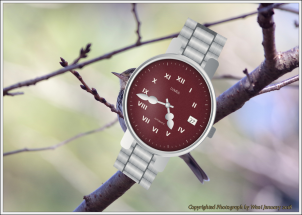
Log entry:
h=4 m=43
